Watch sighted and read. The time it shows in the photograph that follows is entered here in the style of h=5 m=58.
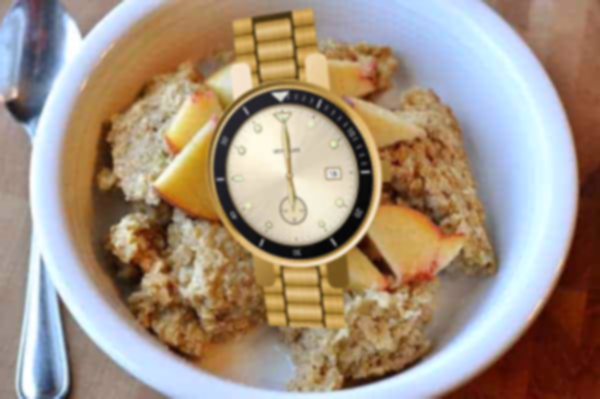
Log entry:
h=6 m=0
